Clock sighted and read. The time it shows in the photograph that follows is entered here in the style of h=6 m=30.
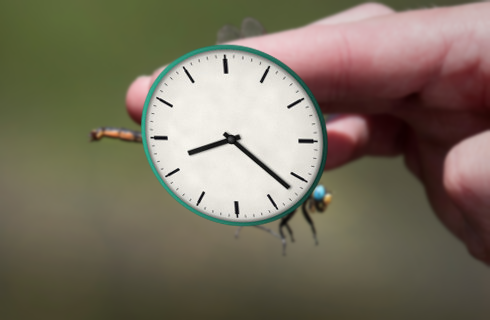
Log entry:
h=8 m=22
